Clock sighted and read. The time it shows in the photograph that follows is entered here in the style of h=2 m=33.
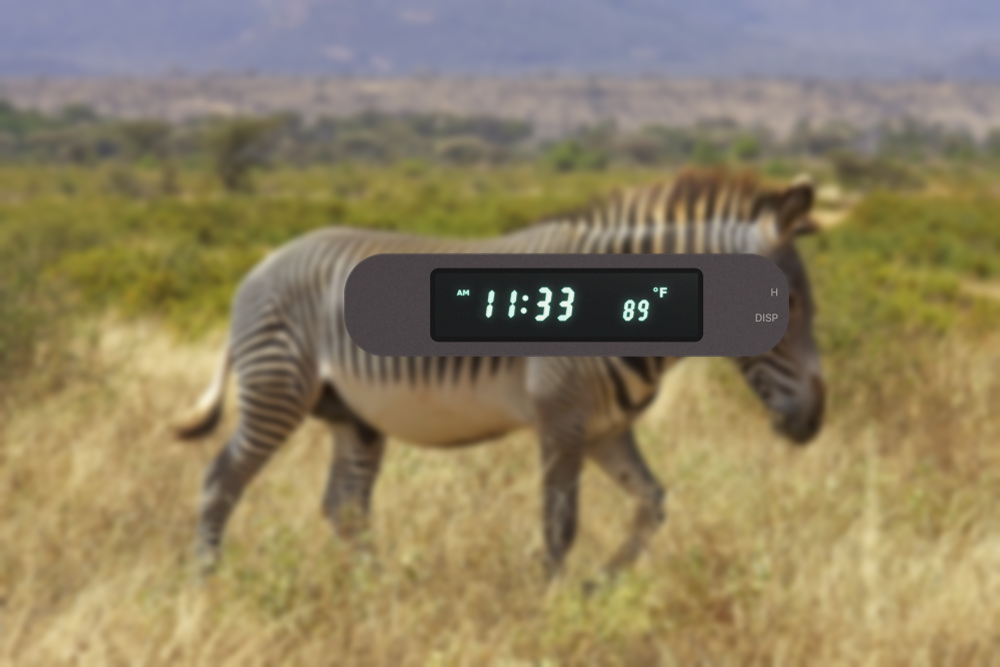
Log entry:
h=11 m=33
